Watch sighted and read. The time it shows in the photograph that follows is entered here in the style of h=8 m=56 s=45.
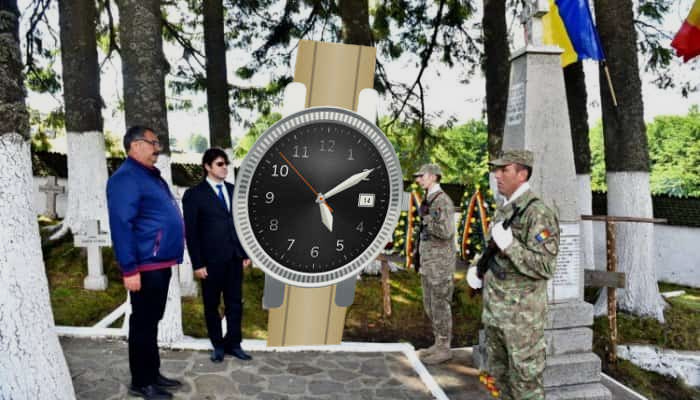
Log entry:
h=5 m=9 s=52
